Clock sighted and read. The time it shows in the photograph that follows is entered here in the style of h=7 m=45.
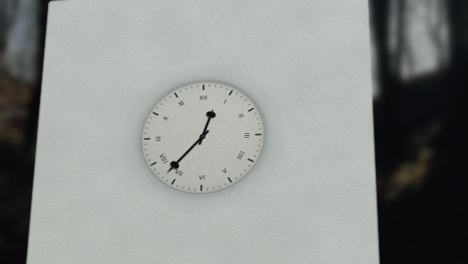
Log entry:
h=12 m=37
